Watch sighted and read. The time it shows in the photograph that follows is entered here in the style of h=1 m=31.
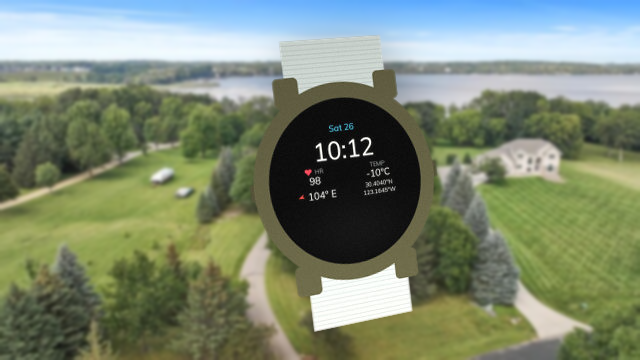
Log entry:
h=10 m=12
